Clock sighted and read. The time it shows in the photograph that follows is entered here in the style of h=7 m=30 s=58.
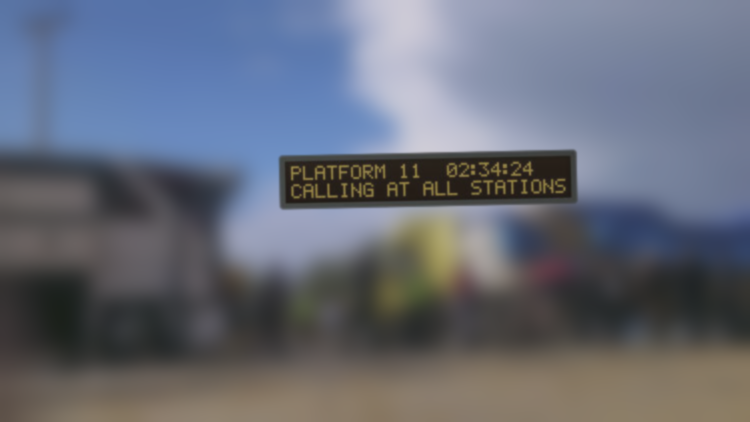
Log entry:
h=2 m=34 s=24
